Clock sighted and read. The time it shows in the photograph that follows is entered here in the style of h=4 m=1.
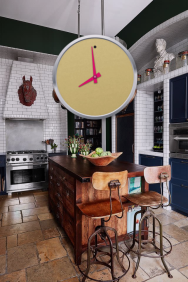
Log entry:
h=7 m=59
